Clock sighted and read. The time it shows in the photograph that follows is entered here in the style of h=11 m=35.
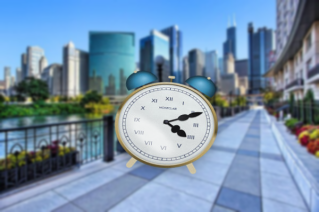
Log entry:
h=4 m=11
